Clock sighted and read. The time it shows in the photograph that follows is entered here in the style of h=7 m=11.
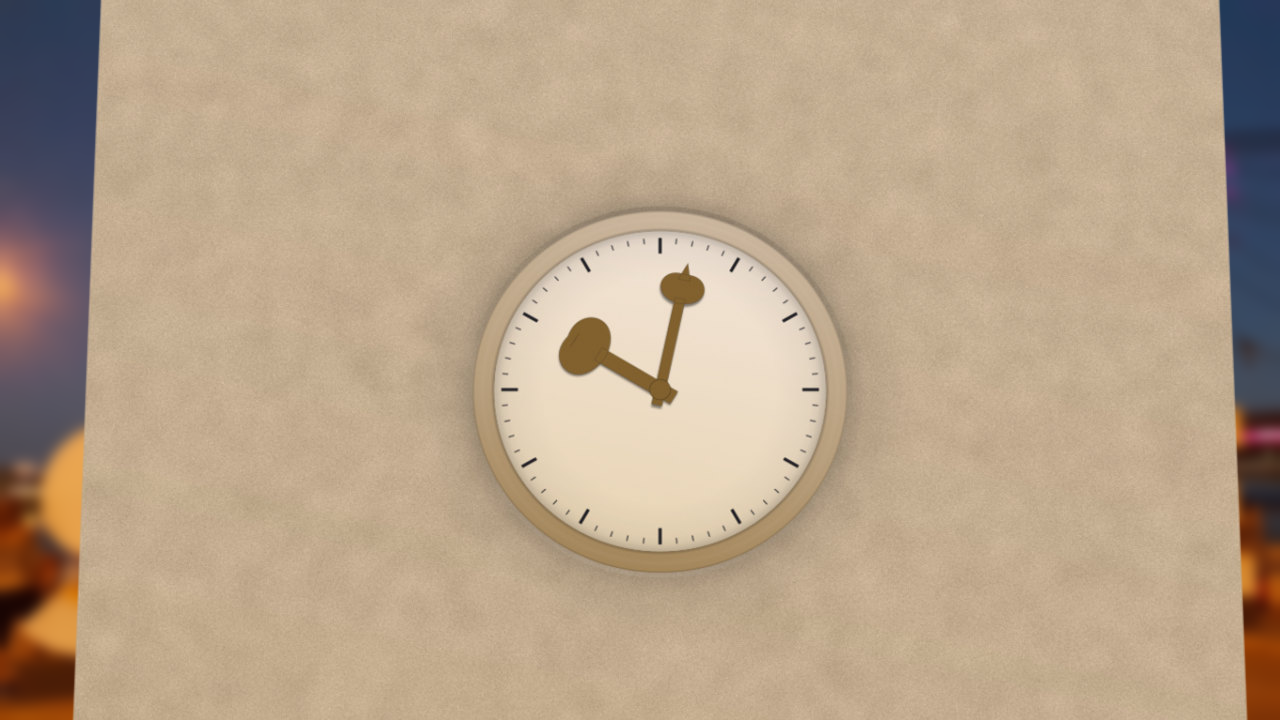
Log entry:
h=10 m=2
